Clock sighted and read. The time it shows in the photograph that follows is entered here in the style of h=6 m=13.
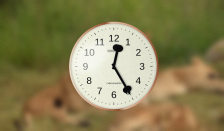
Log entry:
h=12 m=25
